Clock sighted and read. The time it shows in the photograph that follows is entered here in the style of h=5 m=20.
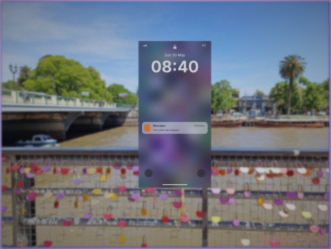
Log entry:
h=8 m=40
